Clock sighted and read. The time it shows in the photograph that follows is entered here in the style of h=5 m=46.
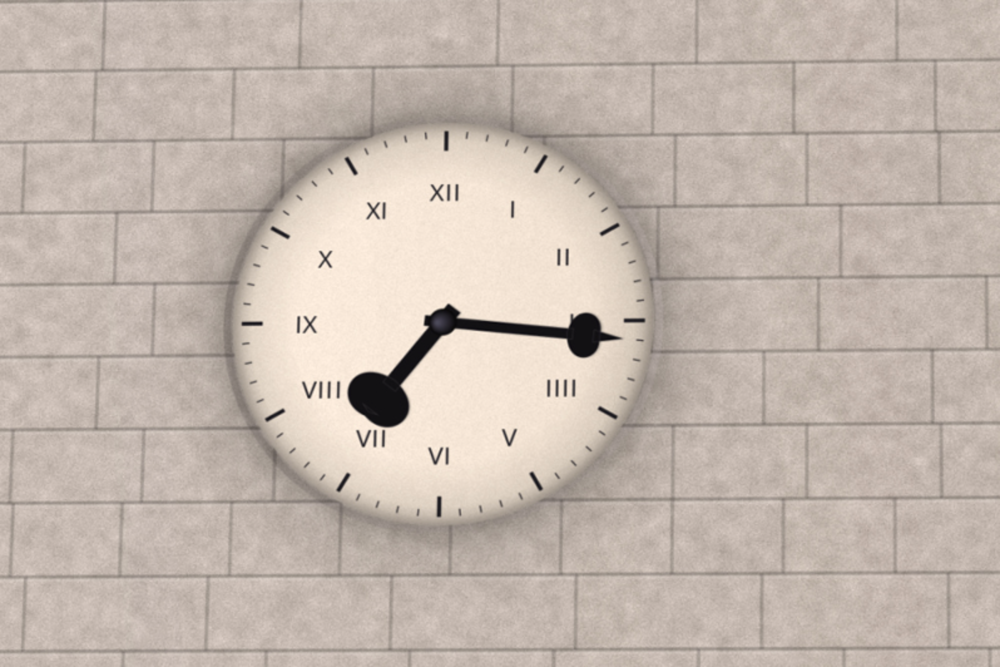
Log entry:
h=7 m=16
